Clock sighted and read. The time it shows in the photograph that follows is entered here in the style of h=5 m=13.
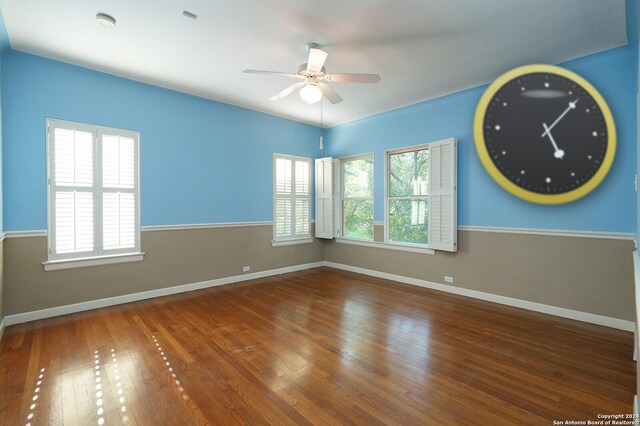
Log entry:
h=5 m=7
